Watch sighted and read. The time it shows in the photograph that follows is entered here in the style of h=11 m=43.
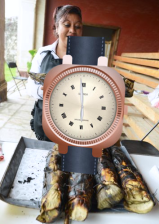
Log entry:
h=5 m=59
